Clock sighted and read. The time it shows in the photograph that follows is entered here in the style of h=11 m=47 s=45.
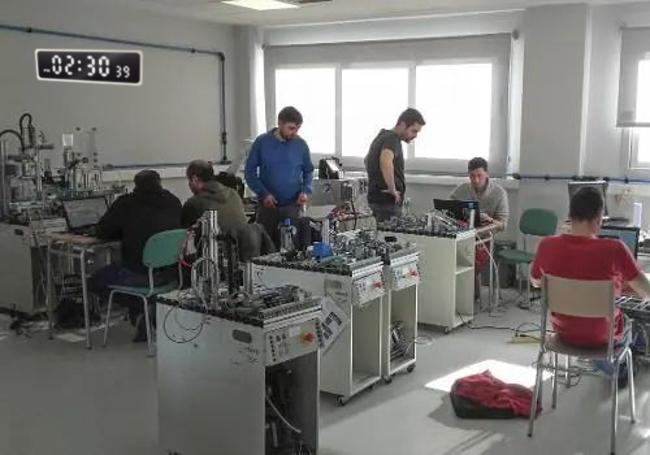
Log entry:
h=2 m=30 s=39
